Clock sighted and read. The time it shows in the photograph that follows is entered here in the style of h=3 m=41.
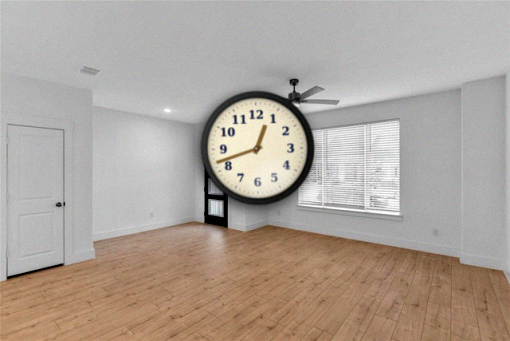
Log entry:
h=12 m=42
